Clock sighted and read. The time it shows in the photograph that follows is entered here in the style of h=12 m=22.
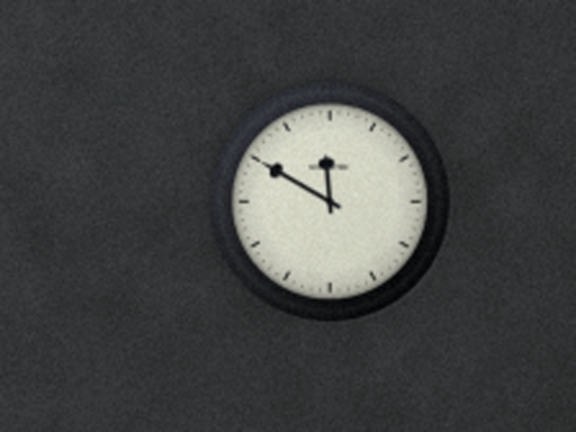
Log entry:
h=11 m=50
